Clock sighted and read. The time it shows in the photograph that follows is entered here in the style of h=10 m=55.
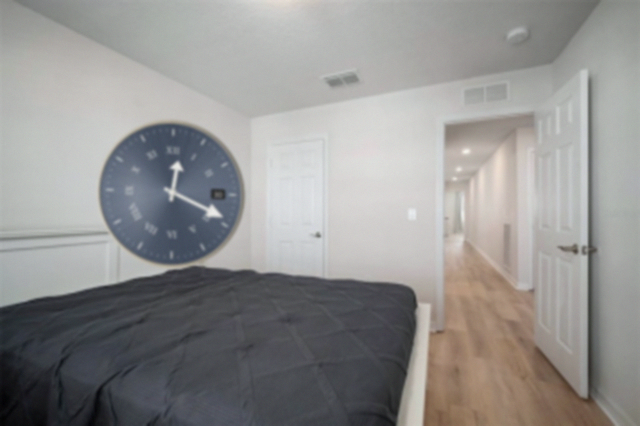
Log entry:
h=12 m=19
